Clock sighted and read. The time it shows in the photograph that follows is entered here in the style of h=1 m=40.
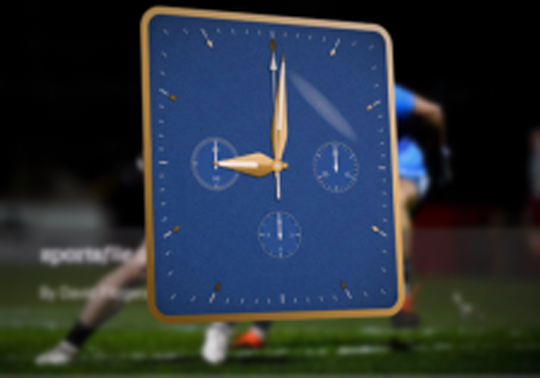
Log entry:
h=9 m=1
